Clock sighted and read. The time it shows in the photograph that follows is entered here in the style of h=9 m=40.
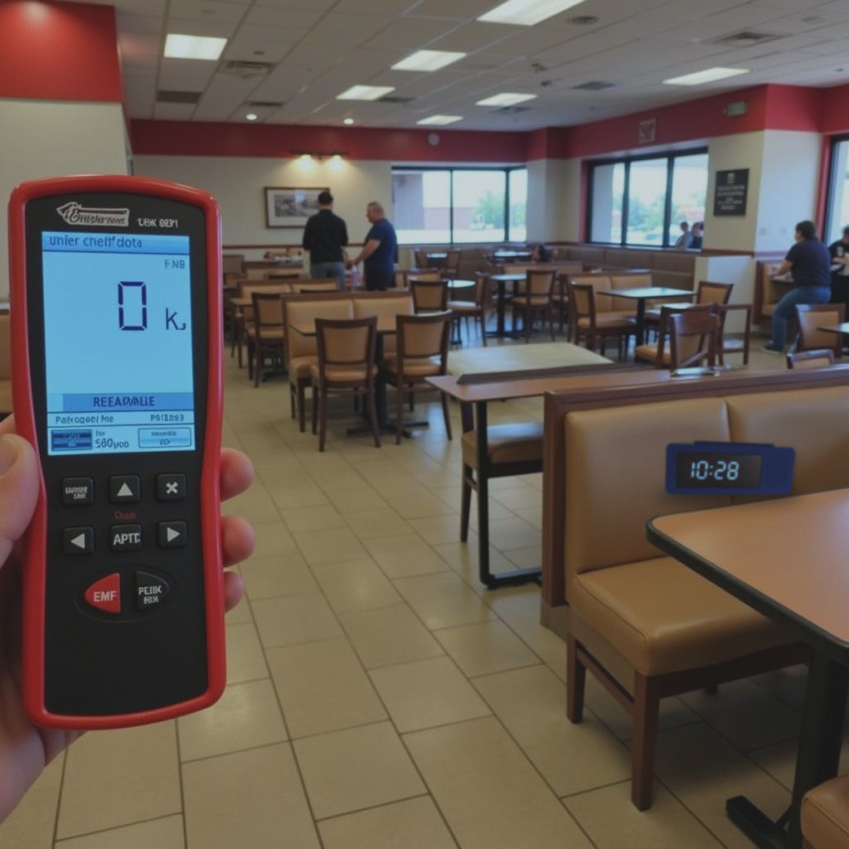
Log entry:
h=10 m=28
